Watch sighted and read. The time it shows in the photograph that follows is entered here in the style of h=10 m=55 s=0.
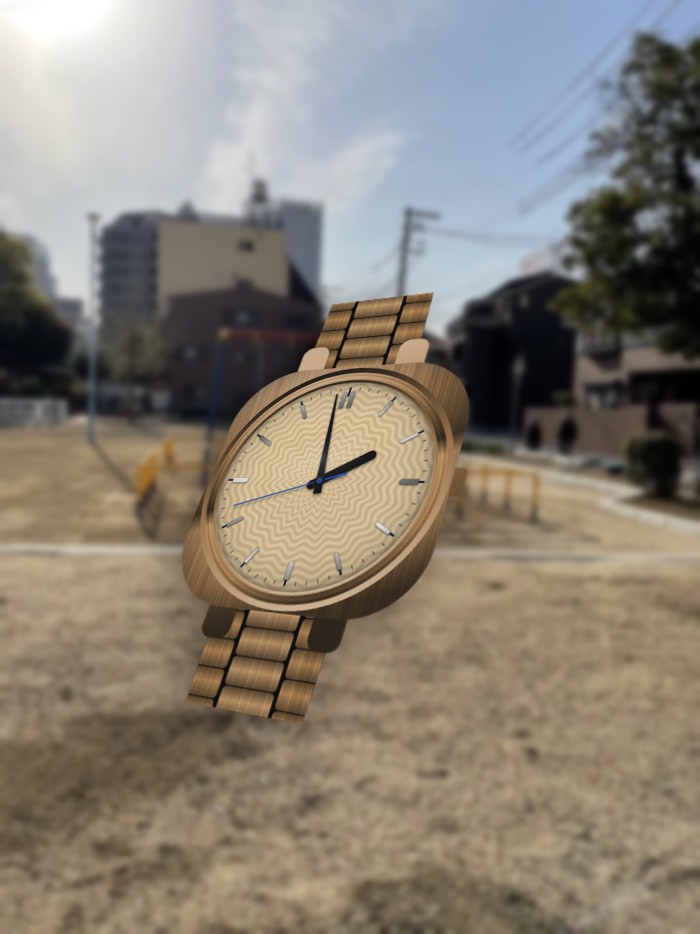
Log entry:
h=1 m=58 s=42
